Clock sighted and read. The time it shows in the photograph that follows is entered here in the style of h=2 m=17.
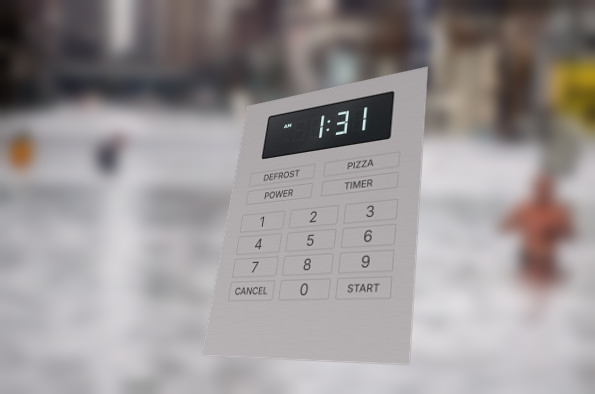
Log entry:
h=1 m=31
